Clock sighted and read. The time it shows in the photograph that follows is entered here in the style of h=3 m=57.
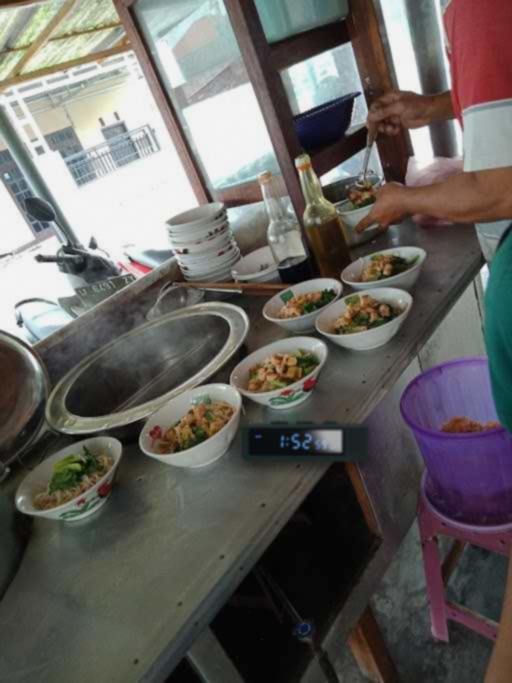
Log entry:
h=1 m=52
